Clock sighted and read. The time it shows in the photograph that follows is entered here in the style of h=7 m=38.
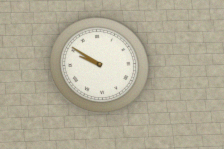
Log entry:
h=9 m=51
